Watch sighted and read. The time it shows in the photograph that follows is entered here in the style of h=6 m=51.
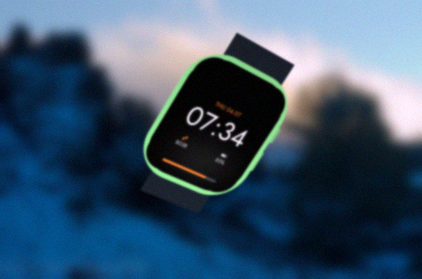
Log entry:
h=7 m=34
